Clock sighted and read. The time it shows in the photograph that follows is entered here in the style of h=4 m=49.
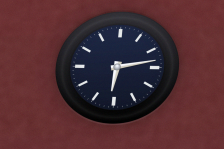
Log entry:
h=6 m=13
